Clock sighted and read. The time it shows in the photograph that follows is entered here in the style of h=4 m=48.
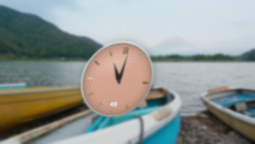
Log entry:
h=11 m=1
